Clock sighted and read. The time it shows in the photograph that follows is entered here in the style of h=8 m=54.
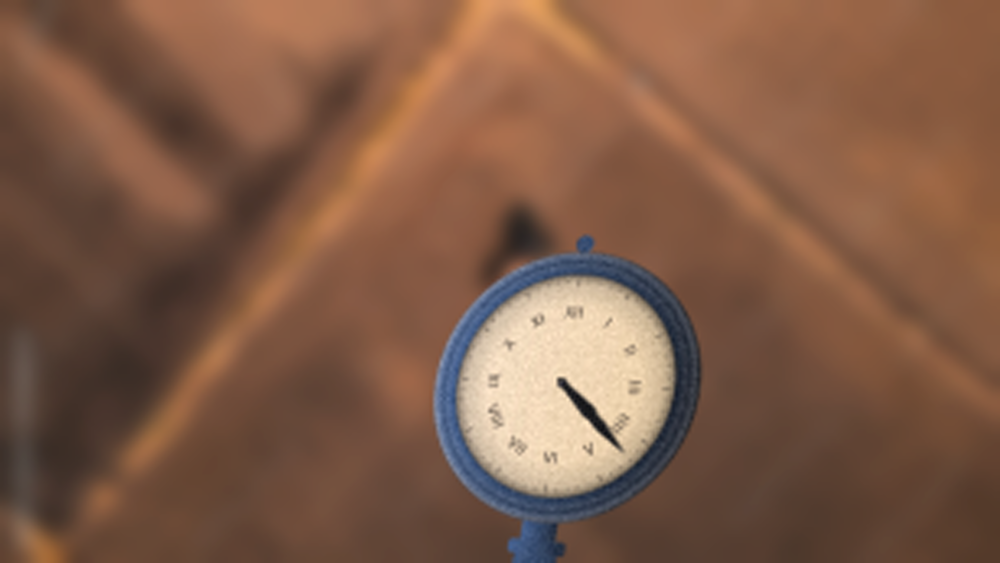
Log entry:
h=4 m=22
